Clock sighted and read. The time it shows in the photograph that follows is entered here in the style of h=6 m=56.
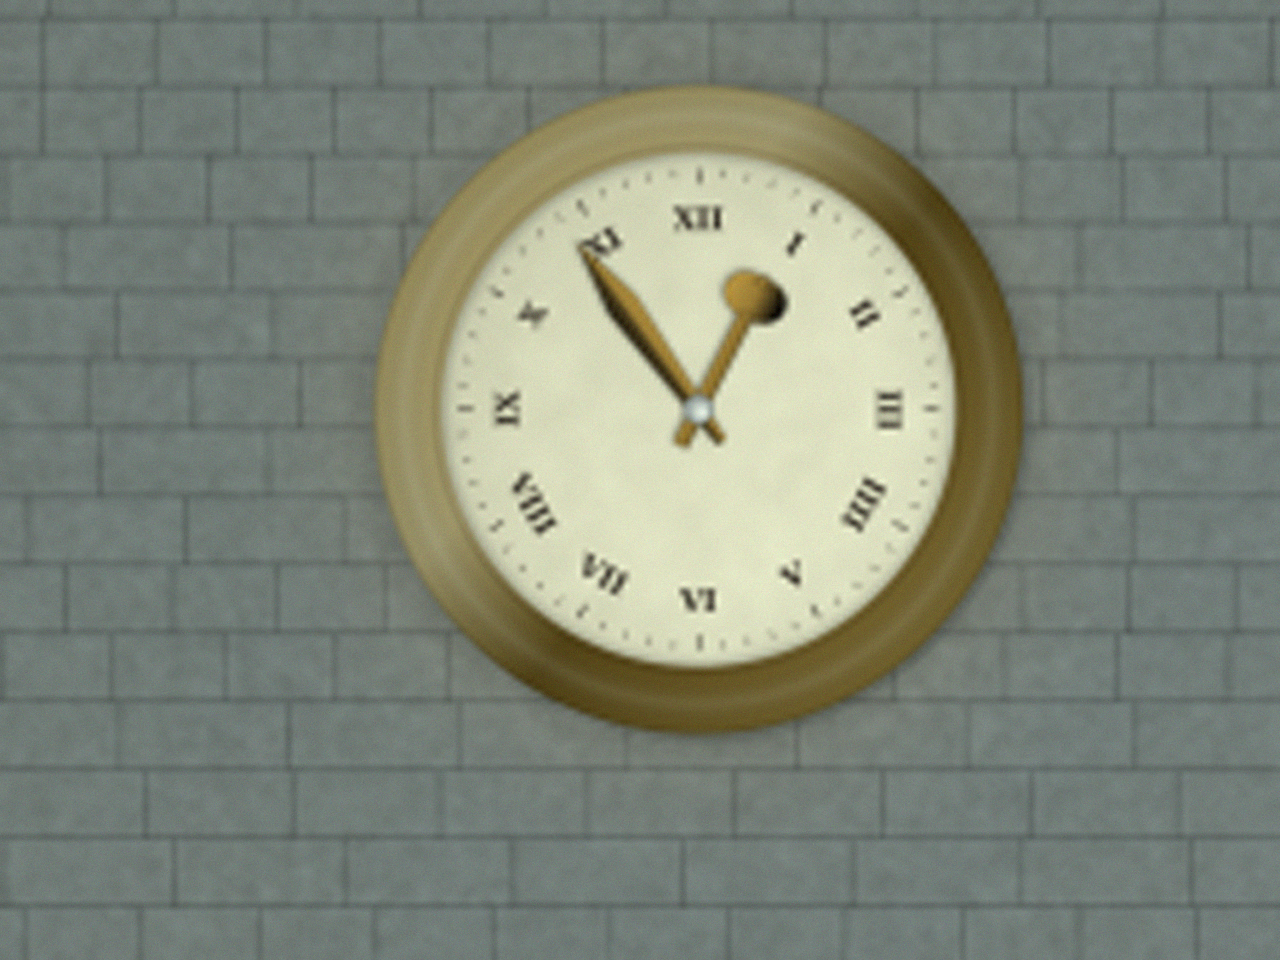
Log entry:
h=12 m=54
